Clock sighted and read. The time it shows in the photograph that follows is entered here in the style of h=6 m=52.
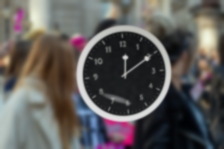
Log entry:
h=12 m=10
